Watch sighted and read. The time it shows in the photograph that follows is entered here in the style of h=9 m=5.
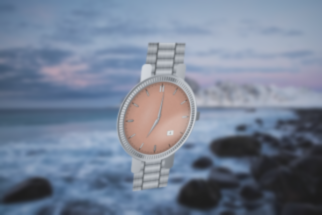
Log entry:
h=7 m=1
